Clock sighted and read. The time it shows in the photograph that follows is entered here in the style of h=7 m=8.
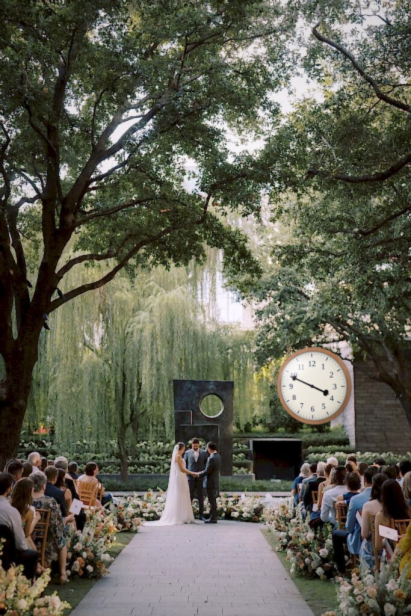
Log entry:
h=3 m=49
